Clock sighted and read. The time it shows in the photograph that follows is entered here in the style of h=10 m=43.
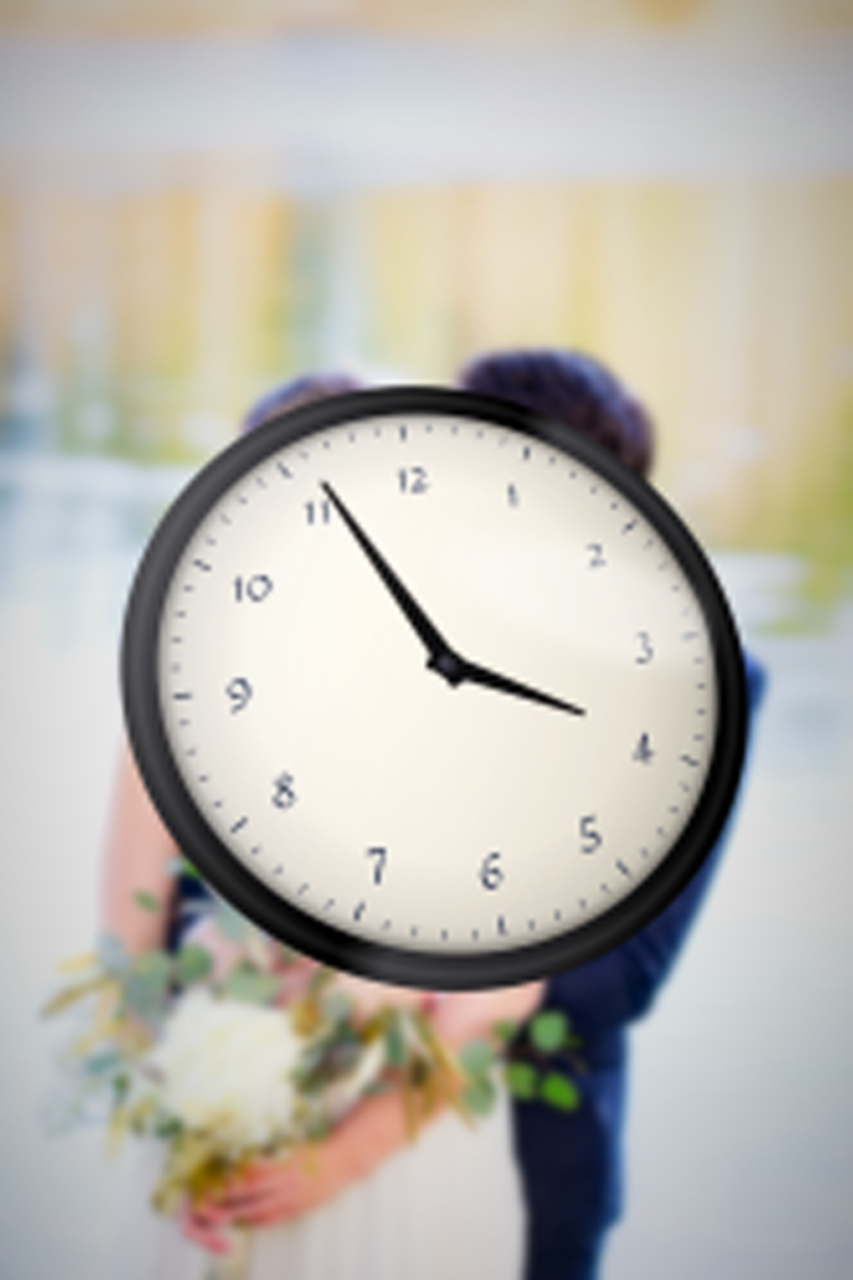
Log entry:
h=3 m=56
